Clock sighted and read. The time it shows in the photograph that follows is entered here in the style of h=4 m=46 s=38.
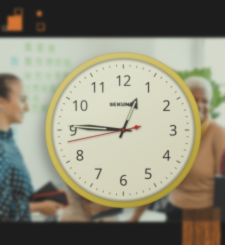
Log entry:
h=12 m=45 s=43
